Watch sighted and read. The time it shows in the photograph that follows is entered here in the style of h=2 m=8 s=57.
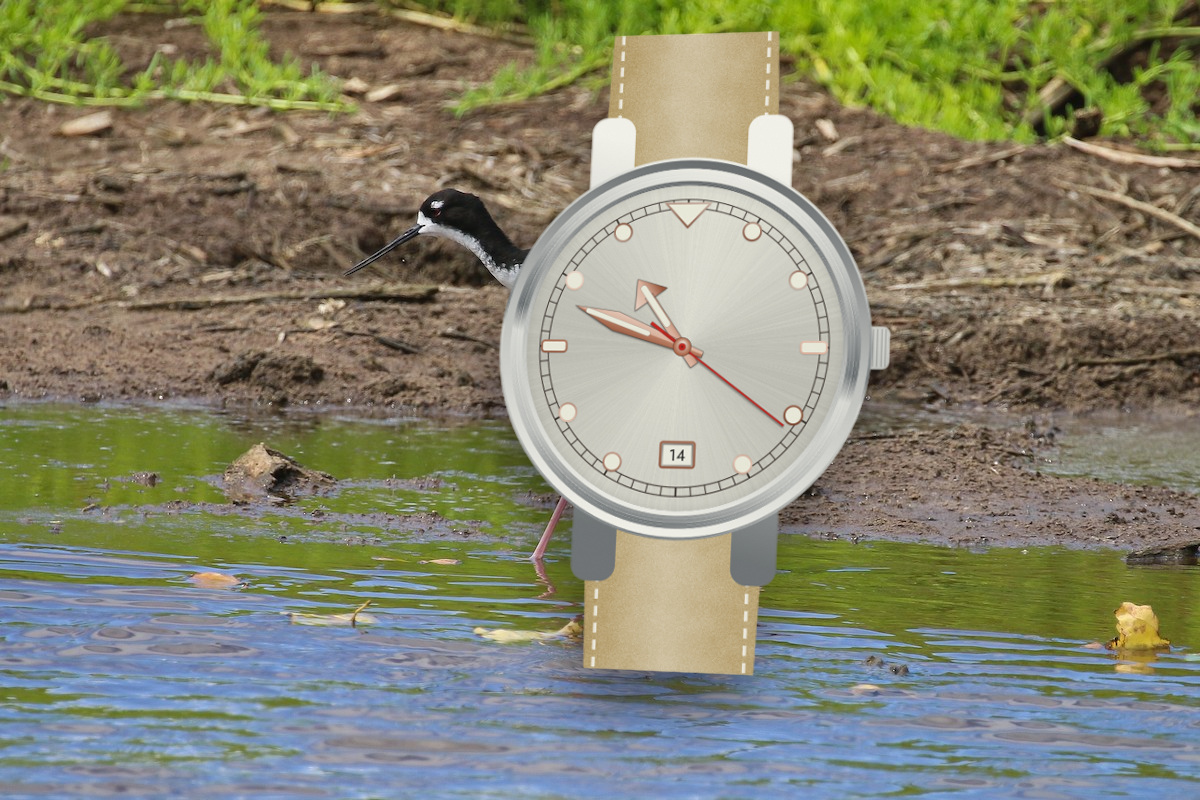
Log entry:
h=10 m=48 s=21
